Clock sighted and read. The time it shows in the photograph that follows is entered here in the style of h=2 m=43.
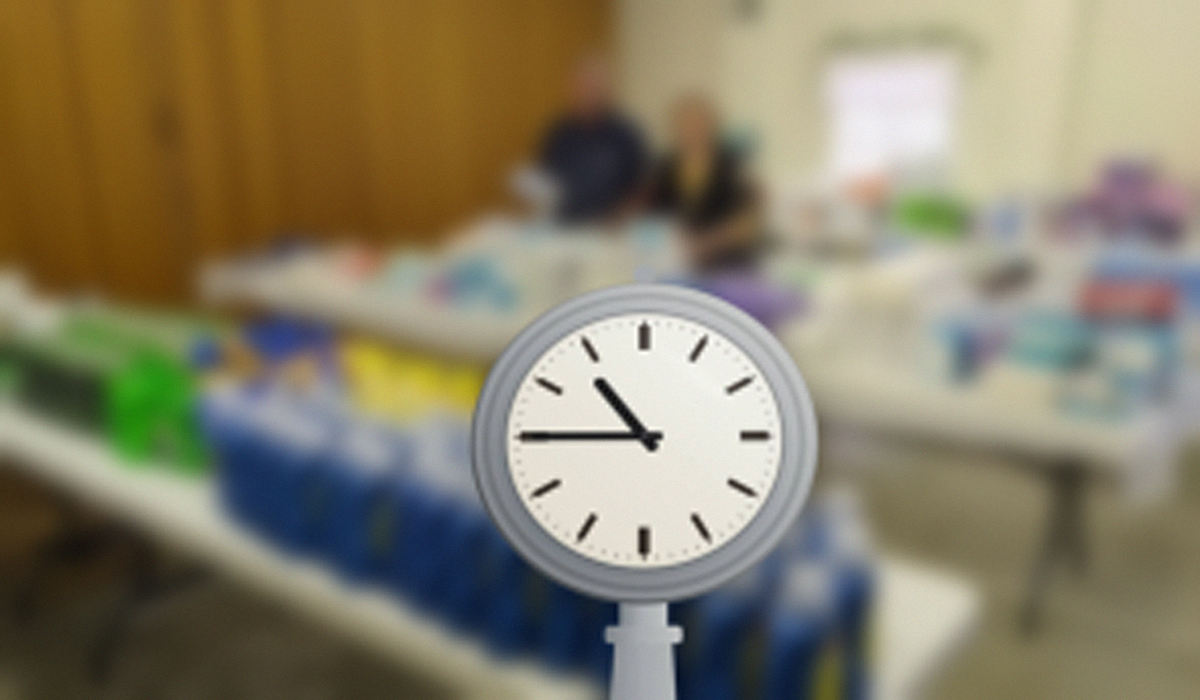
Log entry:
h=10 m=45
